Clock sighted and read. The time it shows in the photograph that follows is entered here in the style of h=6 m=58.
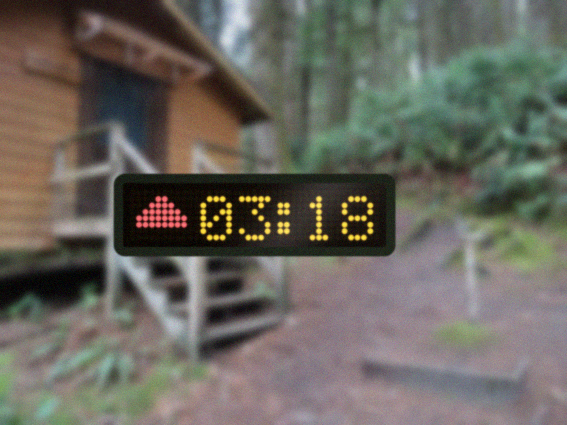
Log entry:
h=3 m=18
